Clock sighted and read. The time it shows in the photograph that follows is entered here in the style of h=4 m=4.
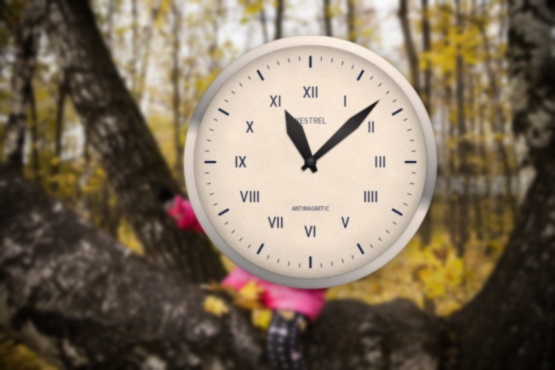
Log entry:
h=11 m=8
